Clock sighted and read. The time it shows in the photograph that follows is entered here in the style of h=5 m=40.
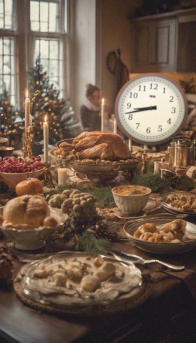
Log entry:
h=8 m=42
